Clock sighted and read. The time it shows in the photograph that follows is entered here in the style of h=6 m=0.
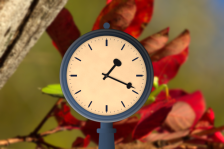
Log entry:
h=1 m=19
